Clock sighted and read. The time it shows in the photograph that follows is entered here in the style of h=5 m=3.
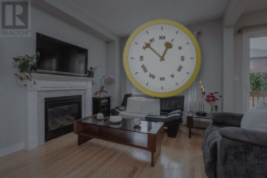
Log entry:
h=12 m=52
